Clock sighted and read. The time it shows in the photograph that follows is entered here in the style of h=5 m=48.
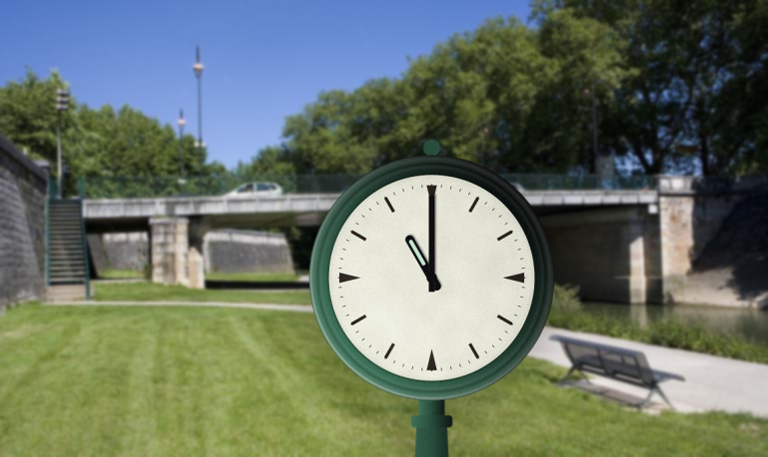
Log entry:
h=11 m=0
